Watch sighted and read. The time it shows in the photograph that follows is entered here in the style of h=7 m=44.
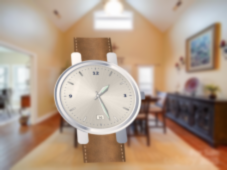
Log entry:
h=1 m=27
